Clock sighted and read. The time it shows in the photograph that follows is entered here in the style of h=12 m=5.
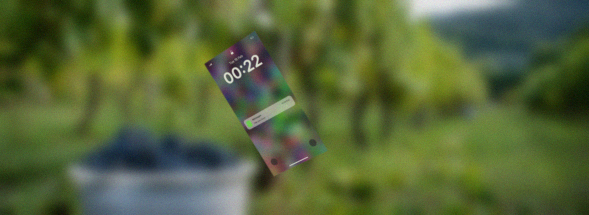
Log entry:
h=0 m=22
